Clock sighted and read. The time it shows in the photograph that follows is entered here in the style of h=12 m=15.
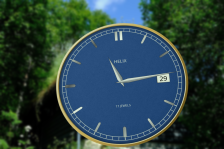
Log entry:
h=11 m=14
